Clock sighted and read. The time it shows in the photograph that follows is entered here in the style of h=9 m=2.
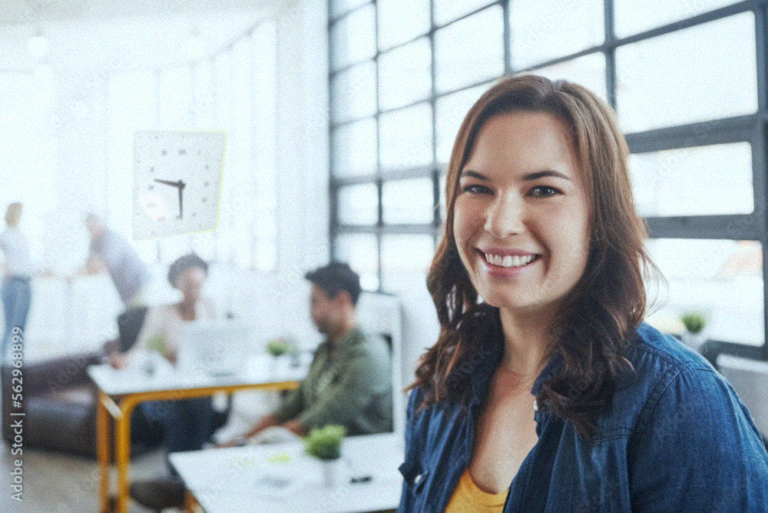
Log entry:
h=9 m=29
